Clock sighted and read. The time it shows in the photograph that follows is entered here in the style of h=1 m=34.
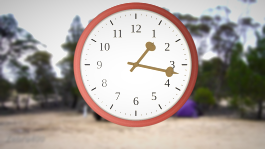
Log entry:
h=1 m=17
